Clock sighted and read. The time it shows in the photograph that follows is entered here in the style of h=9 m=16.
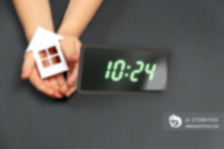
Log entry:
h=10 m=24
